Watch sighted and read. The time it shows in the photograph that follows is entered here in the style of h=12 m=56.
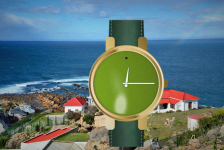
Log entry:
h=12 m=15
